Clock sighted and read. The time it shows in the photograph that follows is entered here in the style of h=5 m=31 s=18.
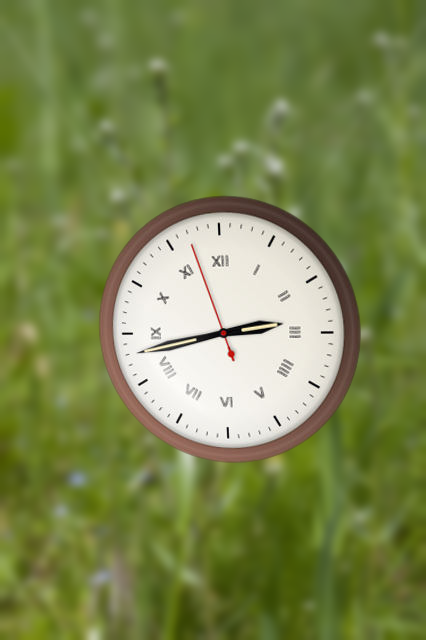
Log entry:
h=2 m=42 s=57
